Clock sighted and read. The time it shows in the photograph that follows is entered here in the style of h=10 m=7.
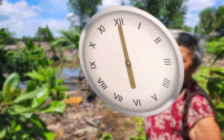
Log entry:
h=6 m=0
